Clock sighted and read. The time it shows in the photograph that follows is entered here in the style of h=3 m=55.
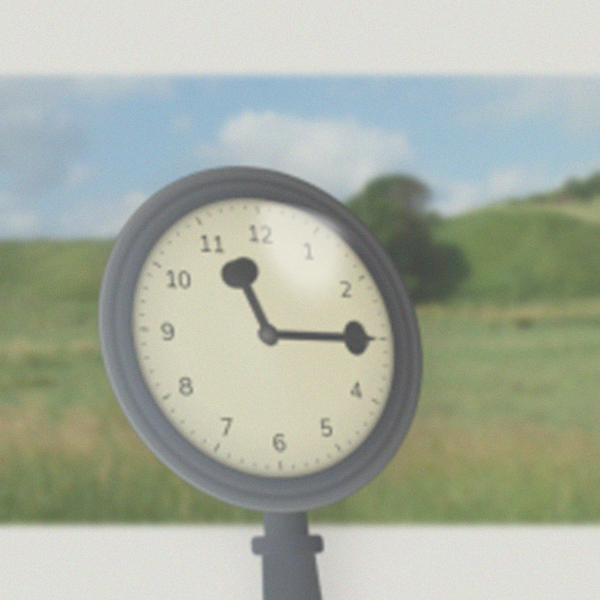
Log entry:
h=11 m=15
